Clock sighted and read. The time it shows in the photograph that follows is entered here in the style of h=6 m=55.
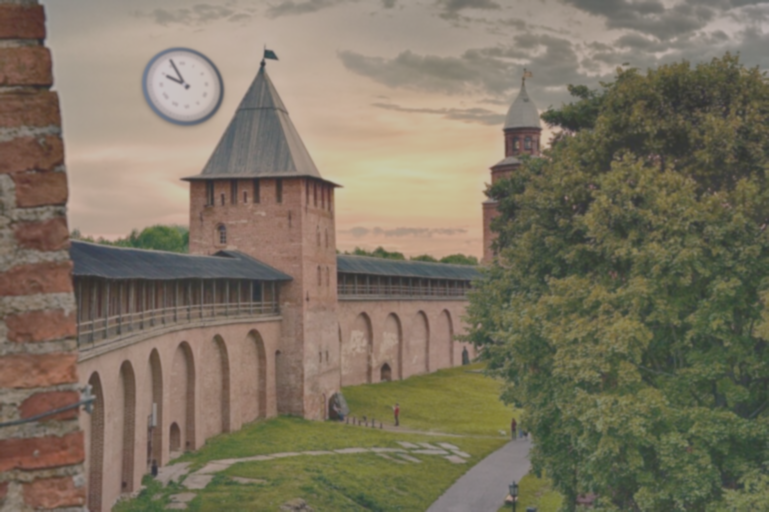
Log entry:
h=9 m=56
